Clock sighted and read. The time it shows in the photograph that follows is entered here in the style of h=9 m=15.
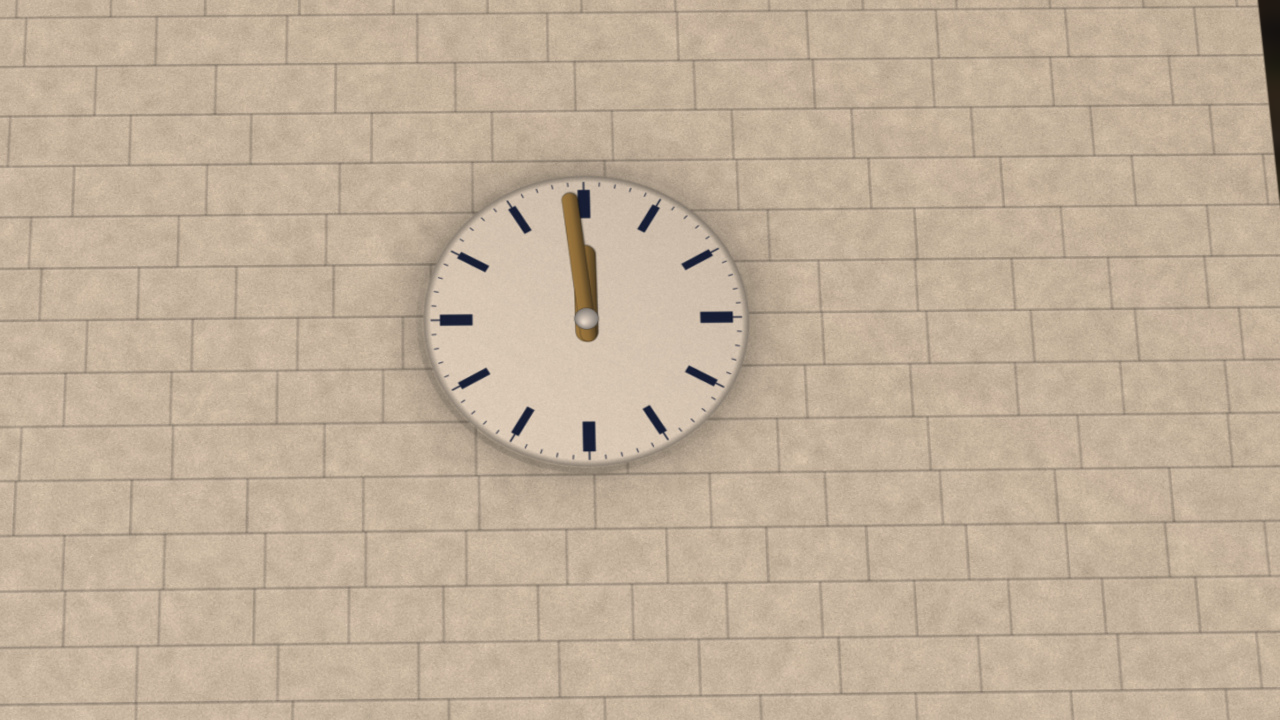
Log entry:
h=11 m=59
